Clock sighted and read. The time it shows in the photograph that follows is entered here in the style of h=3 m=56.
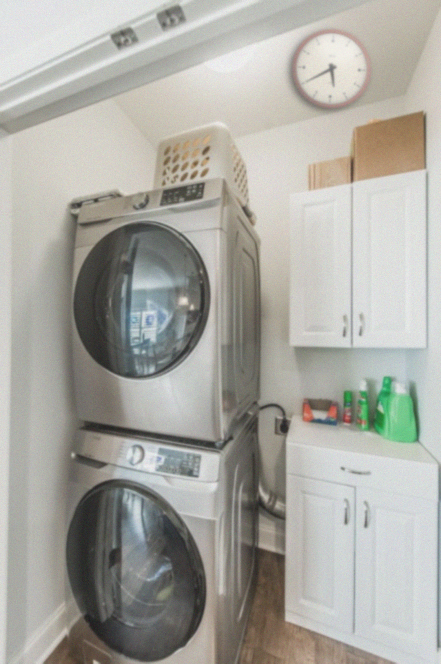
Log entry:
h=5 m=40
